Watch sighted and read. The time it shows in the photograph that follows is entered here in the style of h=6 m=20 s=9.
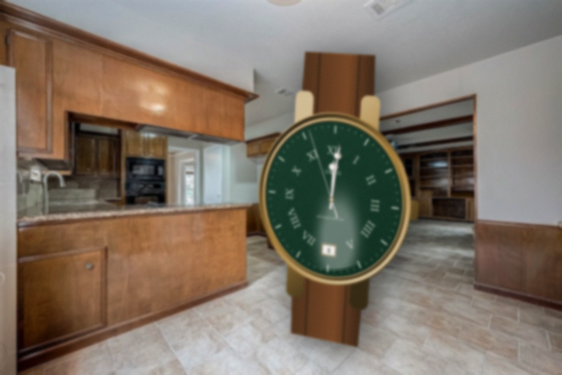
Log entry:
h=12 m=0 s=56
